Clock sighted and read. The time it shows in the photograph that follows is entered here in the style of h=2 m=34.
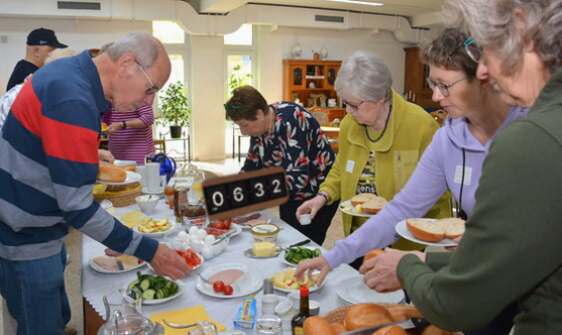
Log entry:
h=6 m=32
